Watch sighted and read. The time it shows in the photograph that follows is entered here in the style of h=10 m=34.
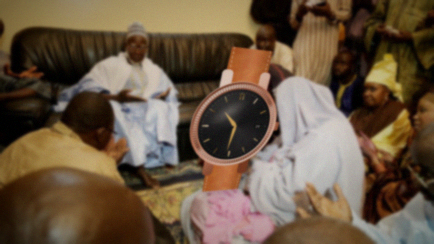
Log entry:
h=10 m=31
